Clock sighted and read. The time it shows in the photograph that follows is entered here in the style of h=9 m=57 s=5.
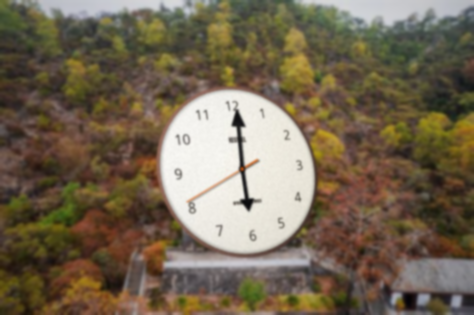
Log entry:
h=6 m=0 s=41
